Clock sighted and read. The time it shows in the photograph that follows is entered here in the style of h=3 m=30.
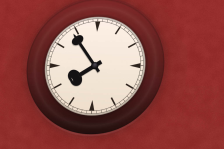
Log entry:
h=7 m=54
